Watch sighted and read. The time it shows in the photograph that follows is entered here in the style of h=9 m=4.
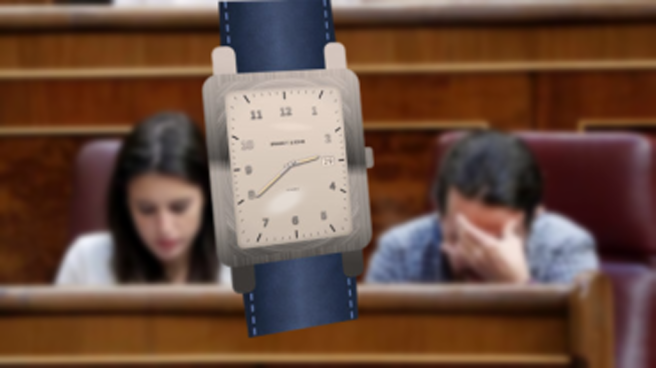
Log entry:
h=2 m=39
